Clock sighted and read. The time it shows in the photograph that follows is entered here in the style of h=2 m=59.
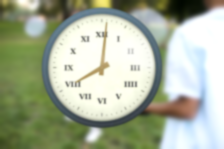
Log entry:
h=8 m=1
